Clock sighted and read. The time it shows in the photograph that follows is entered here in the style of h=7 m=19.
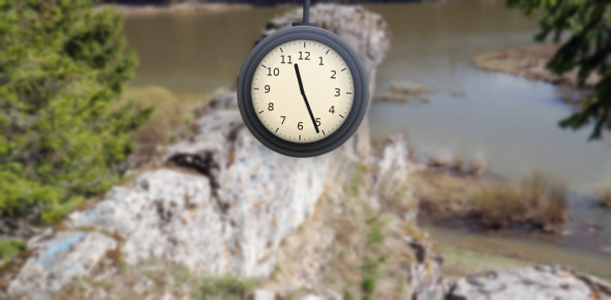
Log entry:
h=11 m=26
